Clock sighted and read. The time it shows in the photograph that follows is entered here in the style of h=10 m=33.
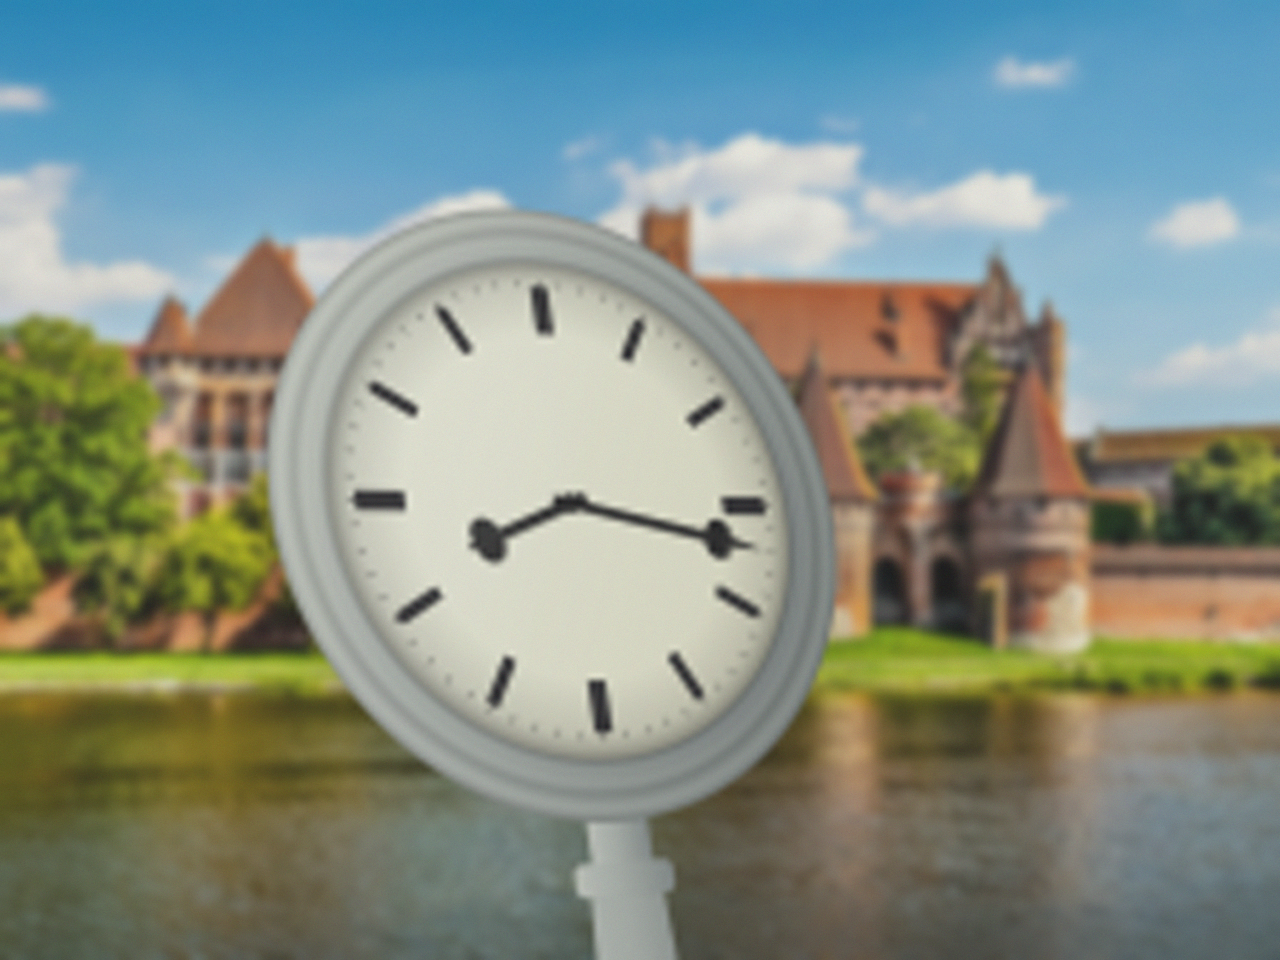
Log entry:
h=8 m=17
